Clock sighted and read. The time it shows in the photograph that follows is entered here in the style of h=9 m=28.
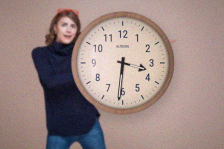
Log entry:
h=3 m=31
